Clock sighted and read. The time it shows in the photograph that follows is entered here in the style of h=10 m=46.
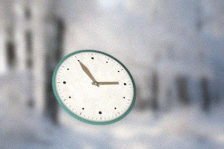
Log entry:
h=2 m=55
